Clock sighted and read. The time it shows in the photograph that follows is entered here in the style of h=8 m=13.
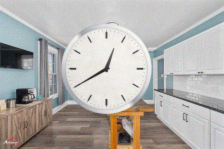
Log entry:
h=12 m=40
